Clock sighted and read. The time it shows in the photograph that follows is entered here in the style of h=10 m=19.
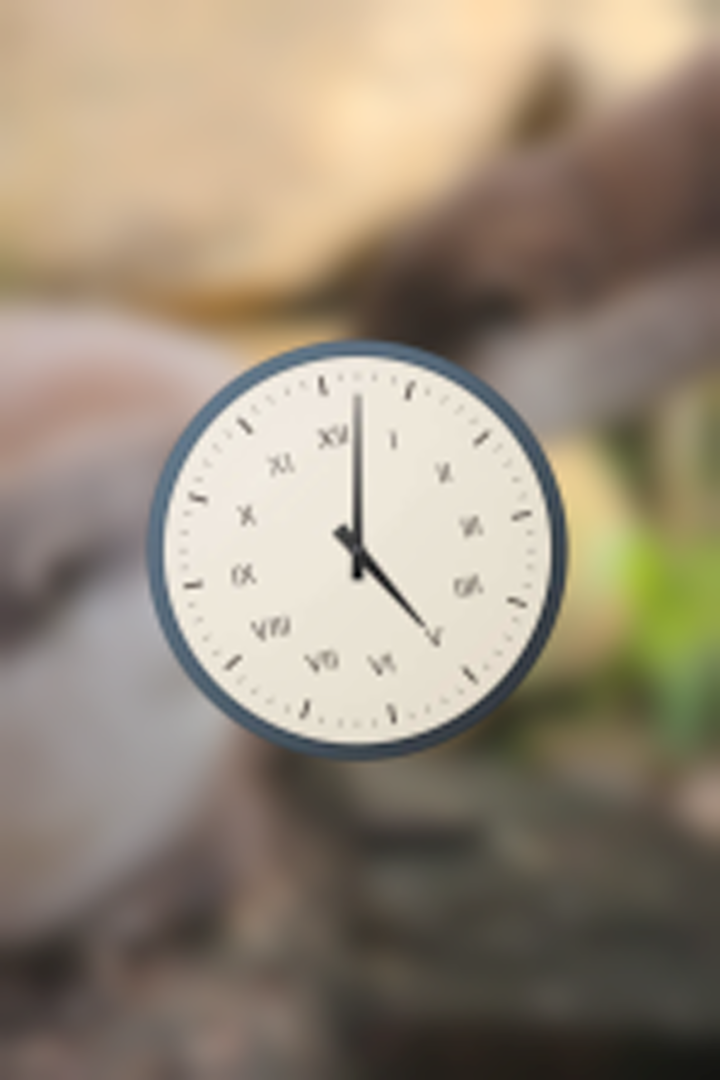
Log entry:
h=5 m=2
